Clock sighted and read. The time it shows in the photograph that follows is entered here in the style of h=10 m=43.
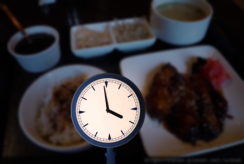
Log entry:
h=3 m=59
